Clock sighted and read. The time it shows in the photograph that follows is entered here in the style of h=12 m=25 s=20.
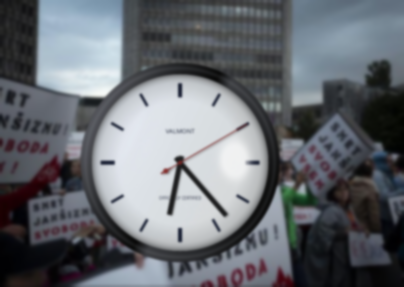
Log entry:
h=6 m=23 s=10
